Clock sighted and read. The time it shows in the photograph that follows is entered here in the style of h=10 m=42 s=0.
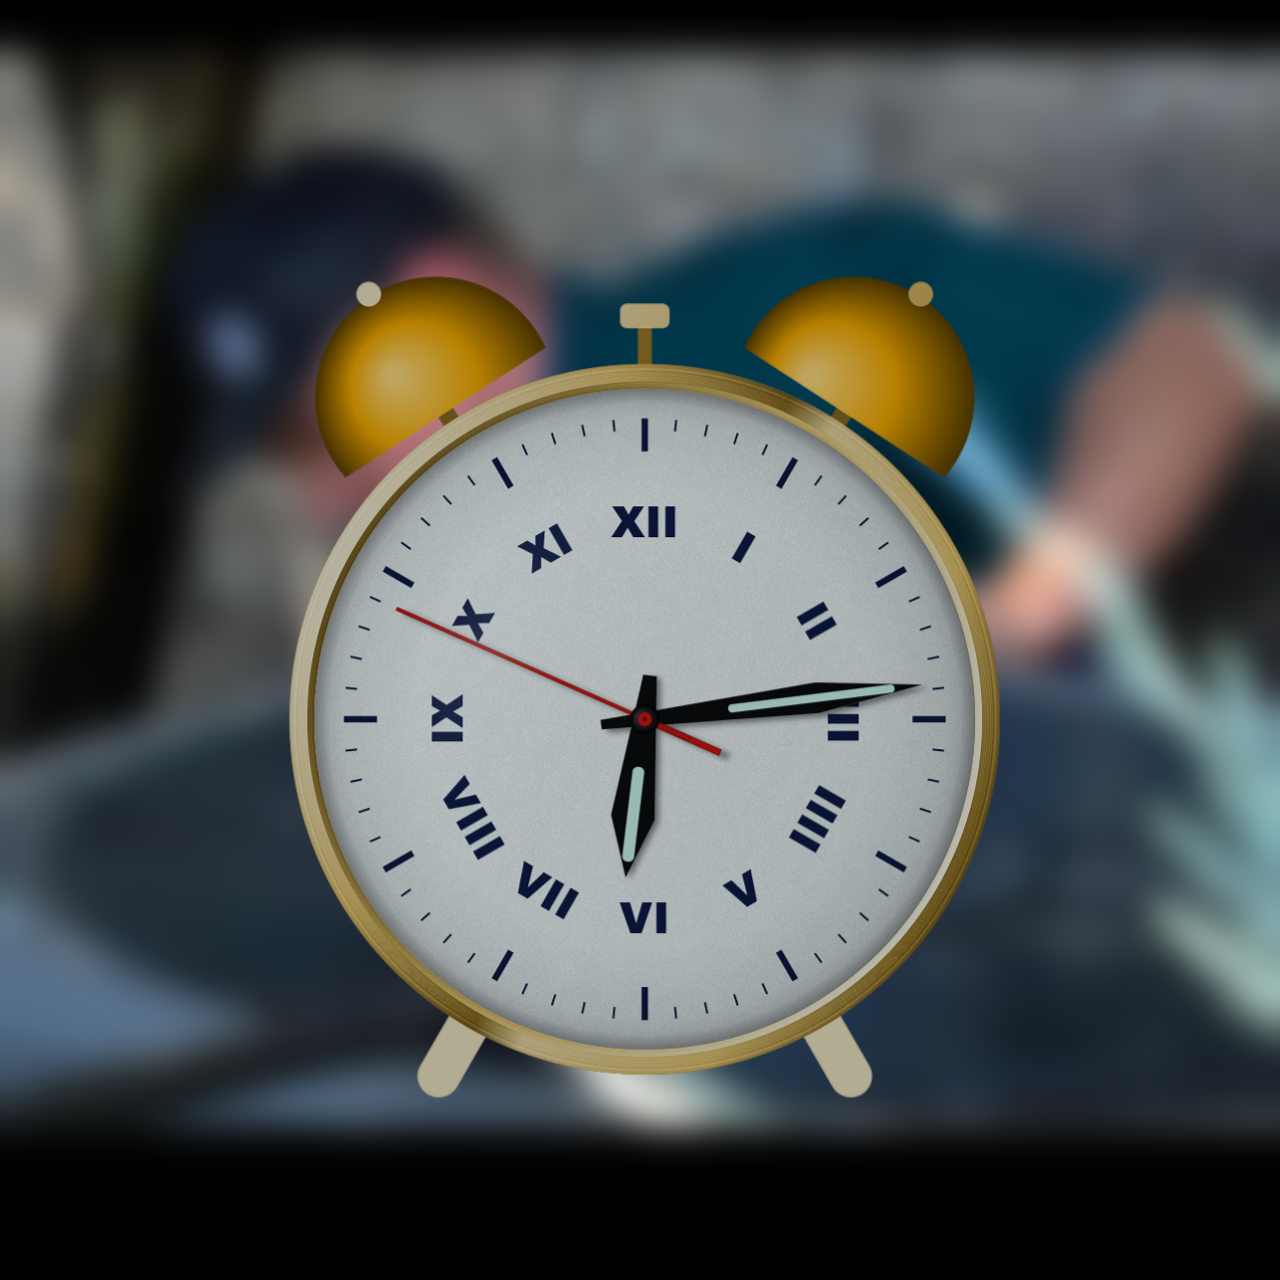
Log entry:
h=6 m=13 s=49
